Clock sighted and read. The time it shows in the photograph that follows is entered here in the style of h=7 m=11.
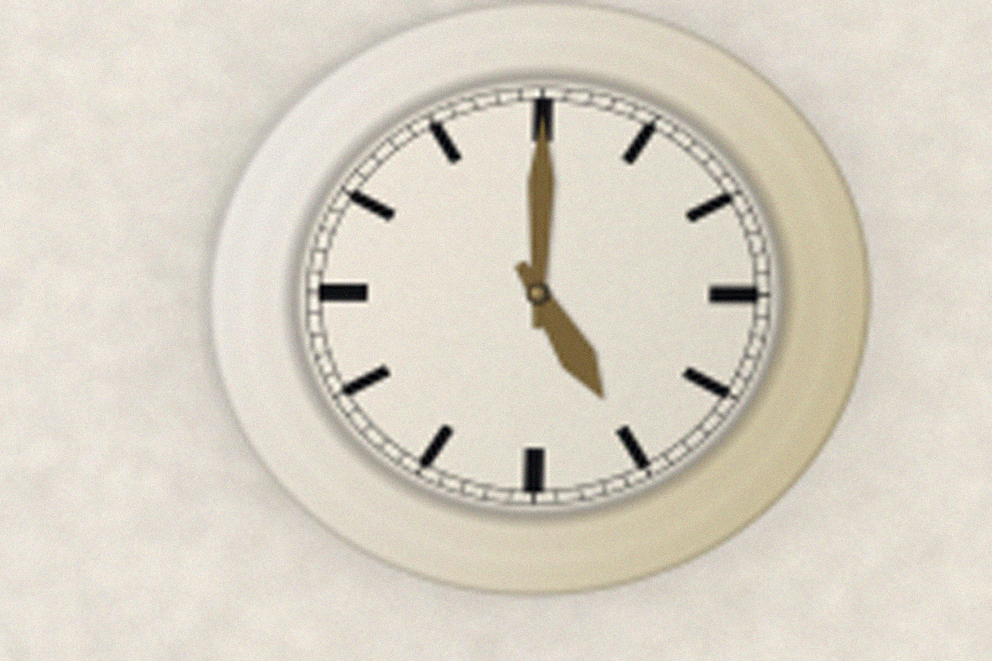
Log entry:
h=5 m=0
